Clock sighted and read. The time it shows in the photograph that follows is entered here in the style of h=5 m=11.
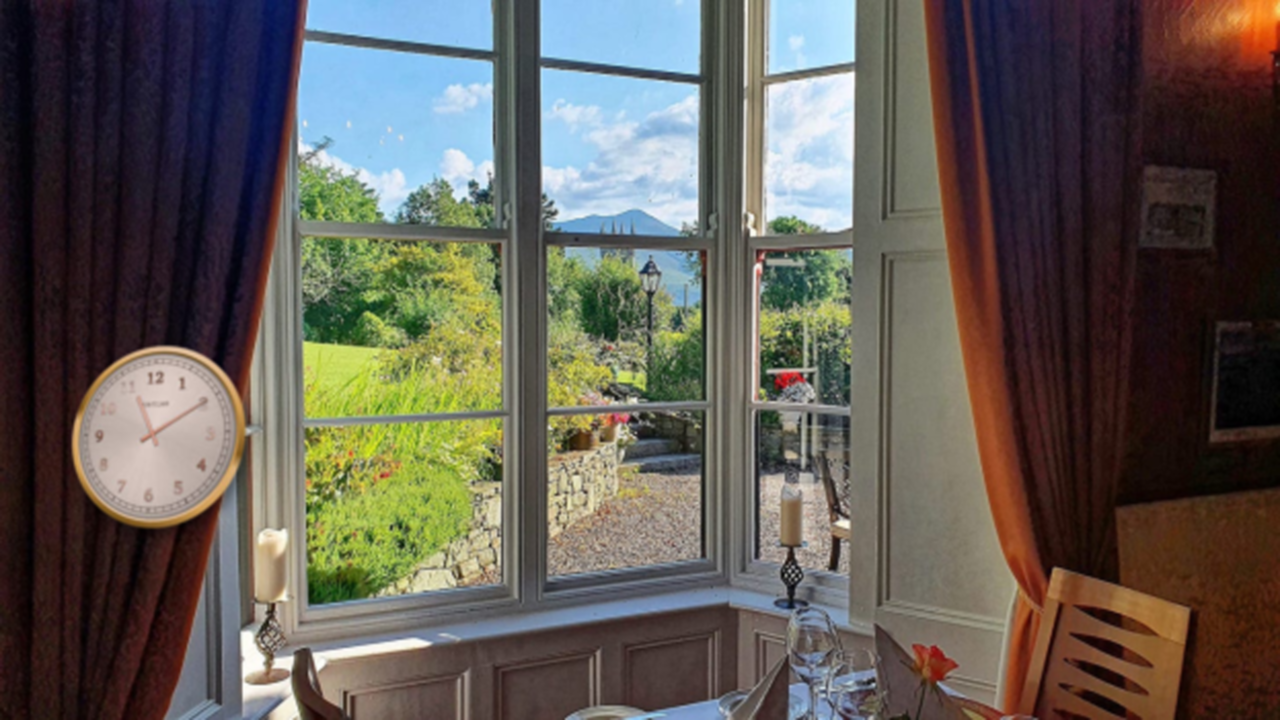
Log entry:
h=11 m=10
